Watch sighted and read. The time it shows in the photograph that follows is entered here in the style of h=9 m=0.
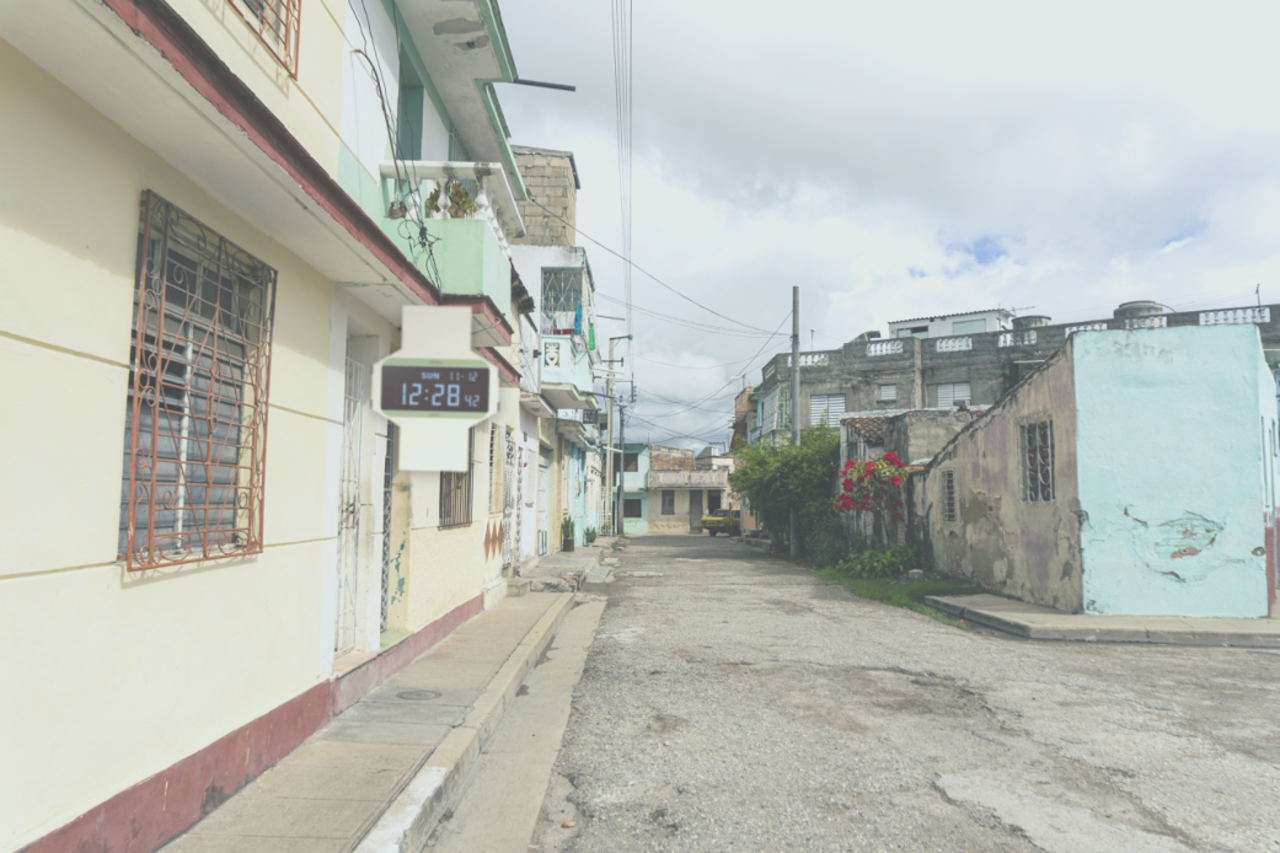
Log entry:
h=12 m=28
